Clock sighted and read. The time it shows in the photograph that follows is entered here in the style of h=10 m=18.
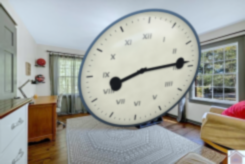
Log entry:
h=8 m=14
